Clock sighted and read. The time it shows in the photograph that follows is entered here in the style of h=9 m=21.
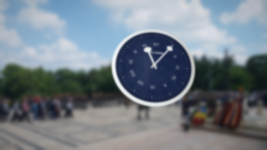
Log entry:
h=11 m=6
